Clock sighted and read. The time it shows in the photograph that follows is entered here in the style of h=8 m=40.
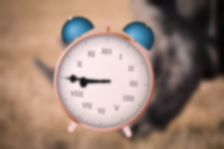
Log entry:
h=8 m=45
